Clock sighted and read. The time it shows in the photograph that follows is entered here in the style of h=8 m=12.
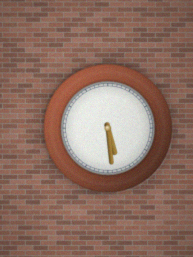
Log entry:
h=5 m=29
